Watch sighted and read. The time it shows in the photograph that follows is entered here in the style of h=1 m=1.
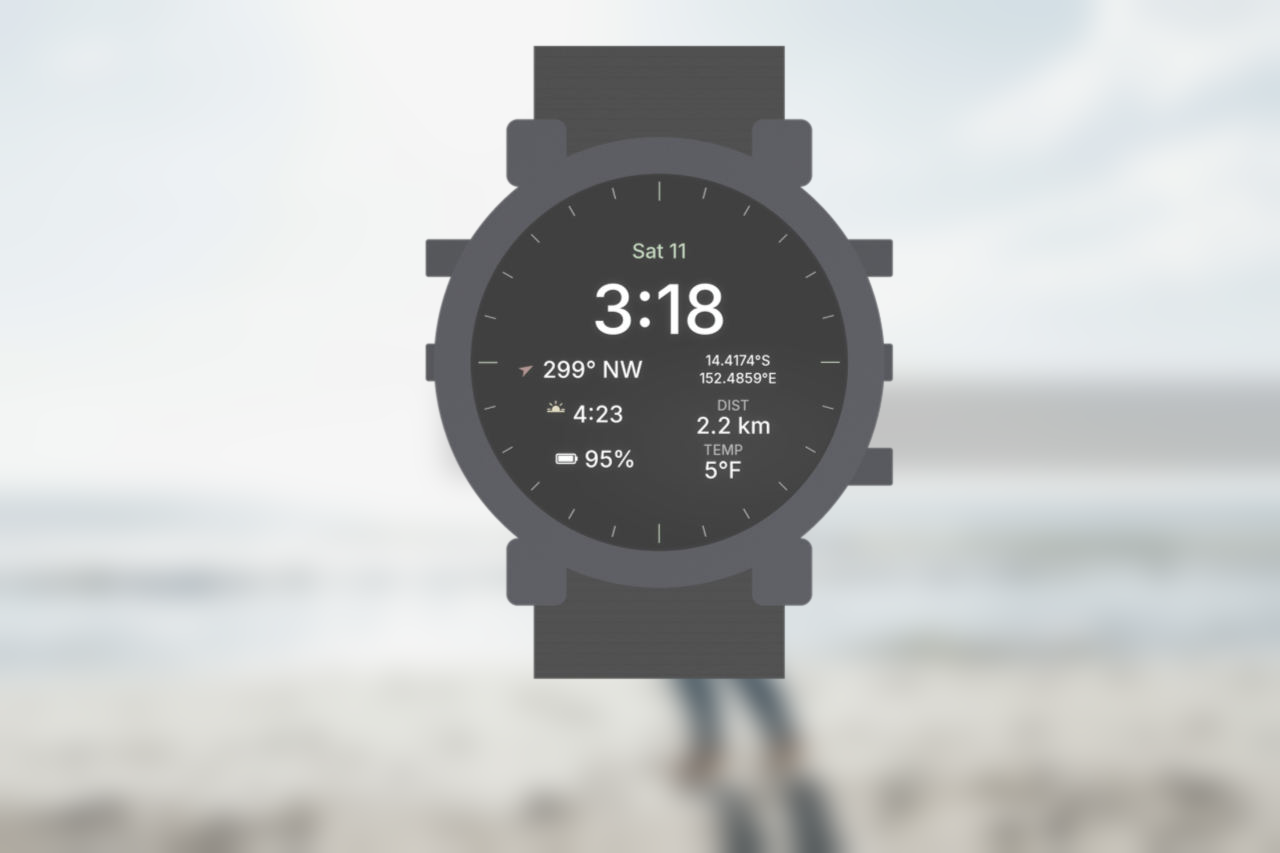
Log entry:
h=3 m=18
